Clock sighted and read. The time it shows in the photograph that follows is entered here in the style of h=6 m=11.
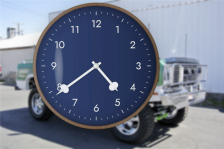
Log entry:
h=4 m=39
